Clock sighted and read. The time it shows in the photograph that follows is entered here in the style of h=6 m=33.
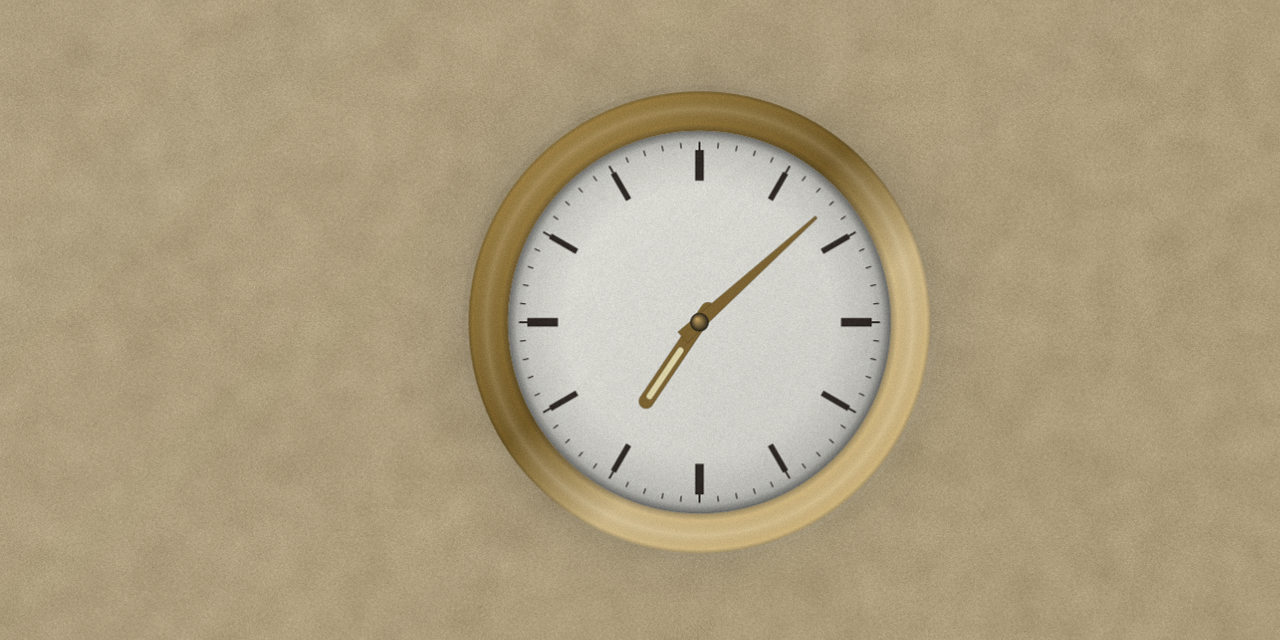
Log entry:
h=7 m=8
